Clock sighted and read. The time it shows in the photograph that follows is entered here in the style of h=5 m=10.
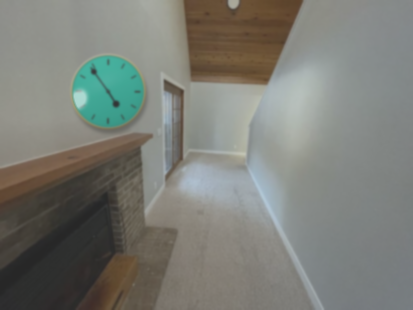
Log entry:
h=4 m=54
